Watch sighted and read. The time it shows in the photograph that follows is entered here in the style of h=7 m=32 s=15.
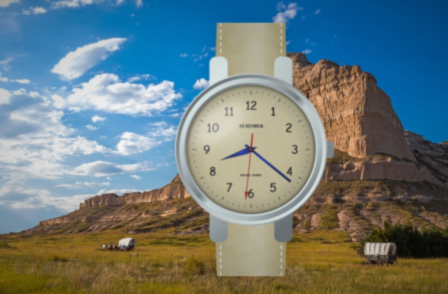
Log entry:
h=8 m=21 s=31
